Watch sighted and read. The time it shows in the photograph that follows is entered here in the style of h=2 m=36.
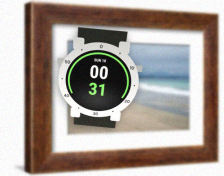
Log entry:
h=0 m=31
